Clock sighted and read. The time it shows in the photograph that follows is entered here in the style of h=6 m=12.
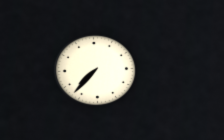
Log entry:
h=7 m=37
